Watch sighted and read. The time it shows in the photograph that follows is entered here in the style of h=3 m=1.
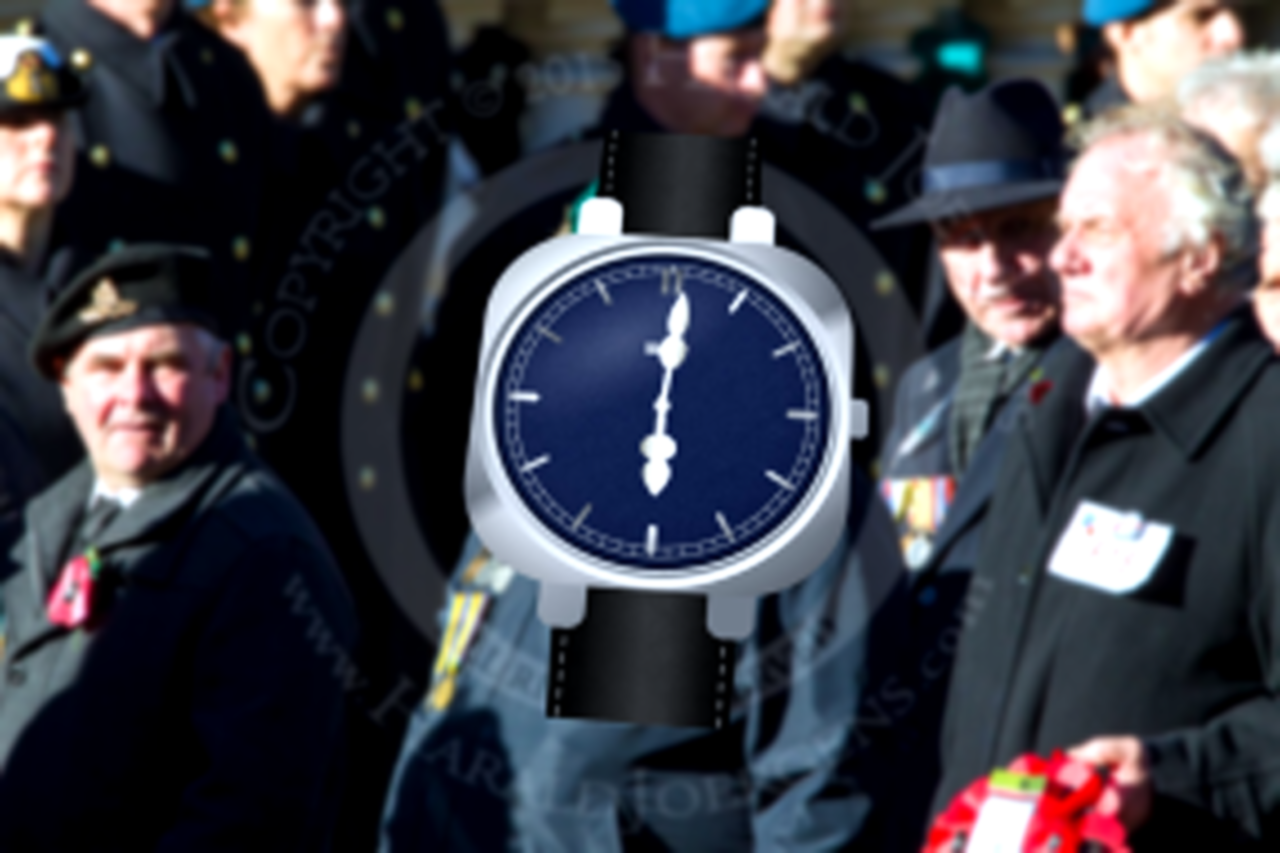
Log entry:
h=6 m=1
